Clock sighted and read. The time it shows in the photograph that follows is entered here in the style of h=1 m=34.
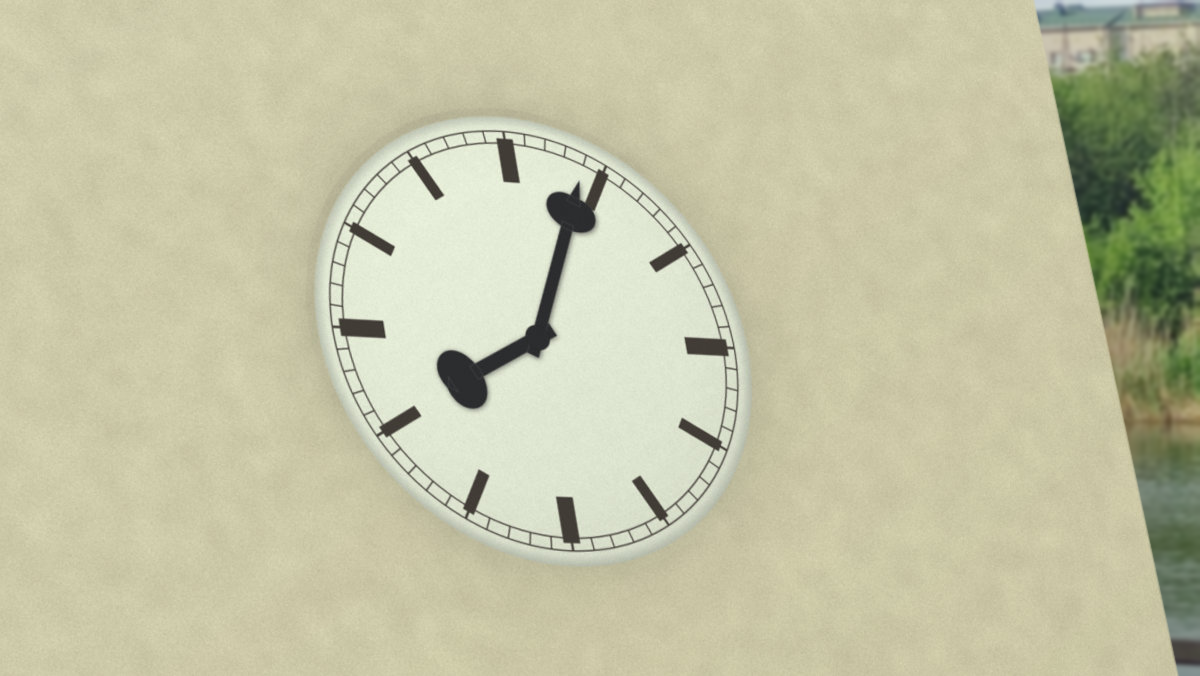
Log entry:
h=8 m=4
